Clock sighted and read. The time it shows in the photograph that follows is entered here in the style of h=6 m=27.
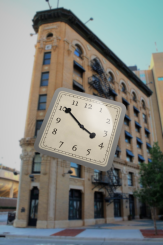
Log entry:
h=3 m=51
